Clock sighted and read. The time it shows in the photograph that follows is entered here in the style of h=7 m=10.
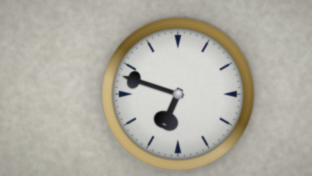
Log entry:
h=6 m=48
